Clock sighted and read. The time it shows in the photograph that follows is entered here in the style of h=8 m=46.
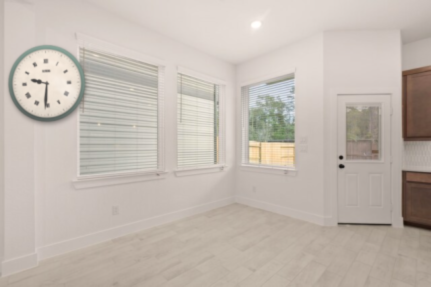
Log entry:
h=9 m=31
